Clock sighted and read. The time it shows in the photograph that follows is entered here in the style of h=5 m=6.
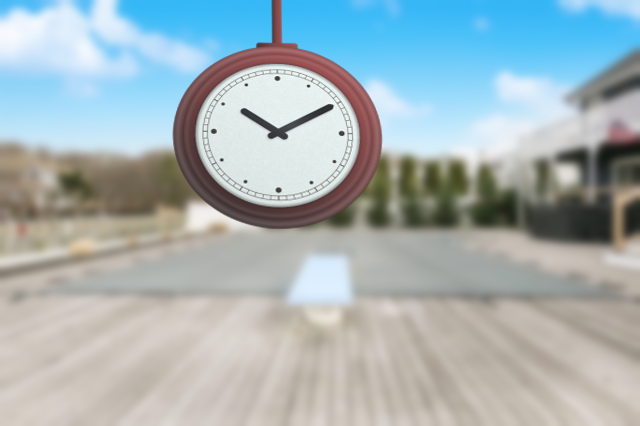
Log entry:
h=10 m=10
